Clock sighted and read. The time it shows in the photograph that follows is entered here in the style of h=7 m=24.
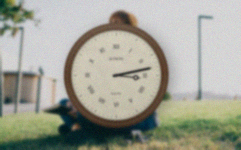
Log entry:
h=3 m=13
